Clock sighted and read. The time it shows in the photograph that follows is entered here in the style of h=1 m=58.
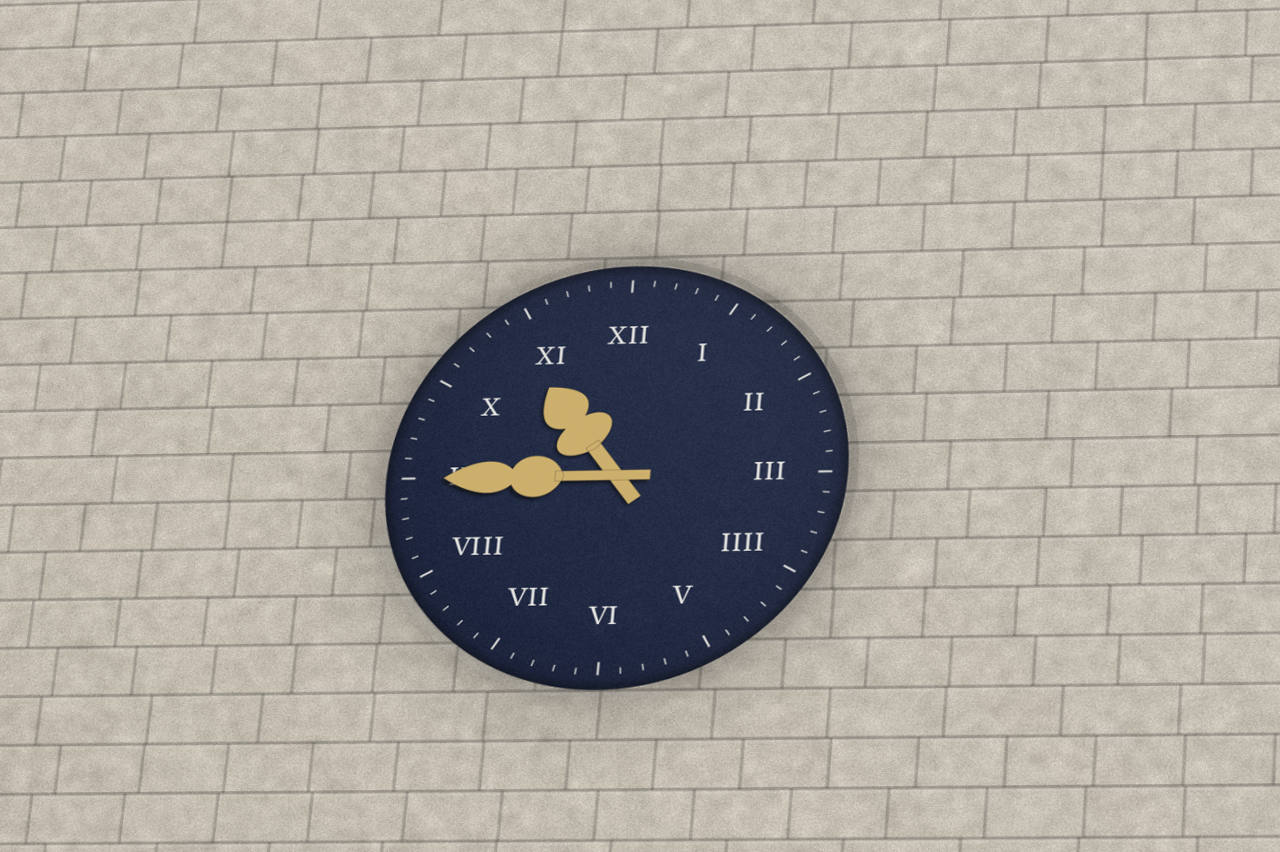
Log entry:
h=10 m=45
